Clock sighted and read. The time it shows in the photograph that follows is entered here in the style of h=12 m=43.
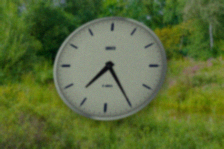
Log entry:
h=7 m=25
